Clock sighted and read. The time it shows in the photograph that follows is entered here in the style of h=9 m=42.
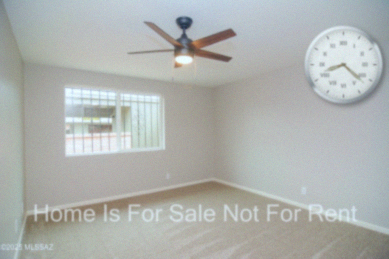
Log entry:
h=8 m=22
